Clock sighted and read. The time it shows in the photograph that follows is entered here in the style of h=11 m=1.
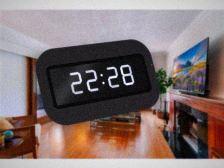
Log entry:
h=22 m=28
